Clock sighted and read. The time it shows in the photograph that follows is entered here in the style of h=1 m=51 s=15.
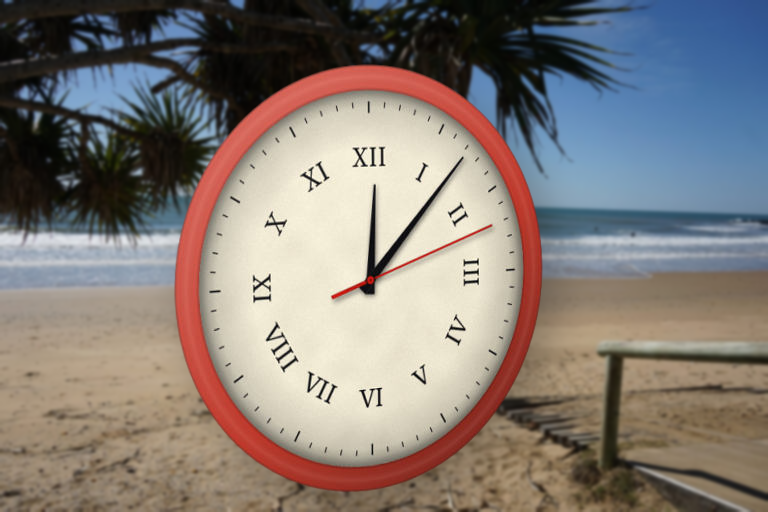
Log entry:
h=12 m=7 s=12
